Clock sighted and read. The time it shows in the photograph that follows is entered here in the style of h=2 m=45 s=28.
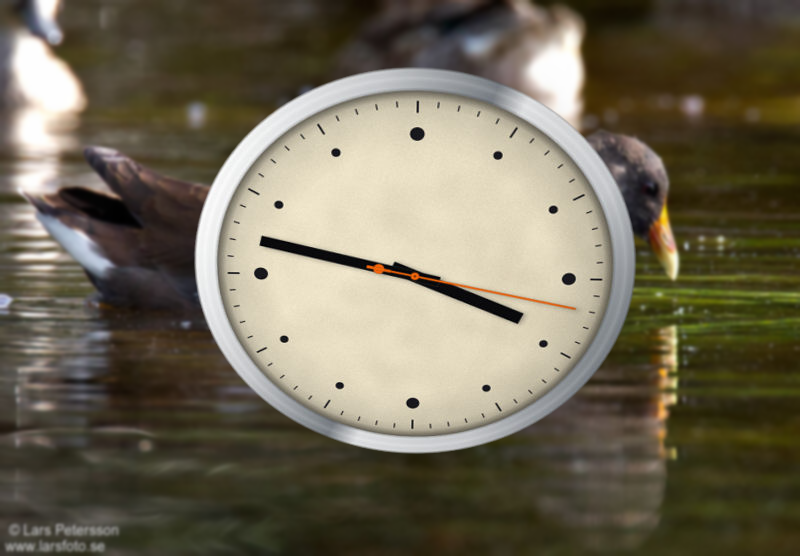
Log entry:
h=3 m=47 s=17
